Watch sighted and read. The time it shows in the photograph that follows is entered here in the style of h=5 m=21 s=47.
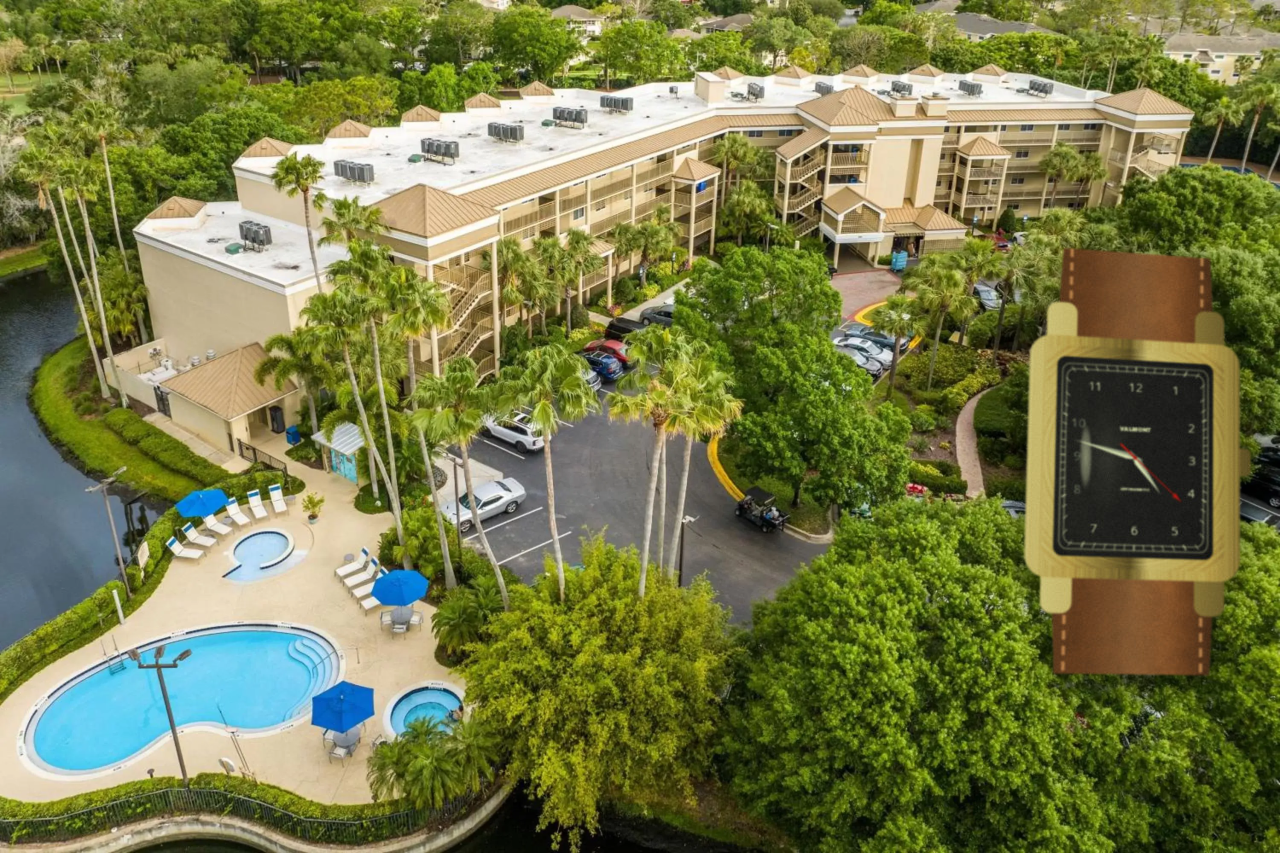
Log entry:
h=4 m=47 s=22
